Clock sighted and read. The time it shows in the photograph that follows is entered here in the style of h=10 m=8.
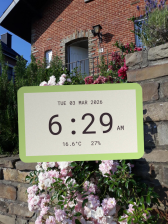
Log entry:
h=6 m=29
